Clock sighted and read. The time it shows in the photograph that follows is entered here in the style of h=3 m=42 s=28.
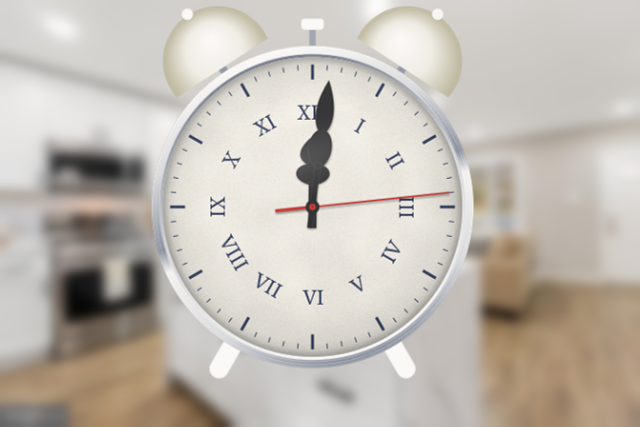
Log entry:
h=12 m=1 s=14
